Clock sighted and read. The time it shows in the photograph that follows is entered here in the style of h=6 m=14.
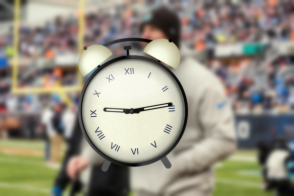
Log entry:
h=9 m=14
